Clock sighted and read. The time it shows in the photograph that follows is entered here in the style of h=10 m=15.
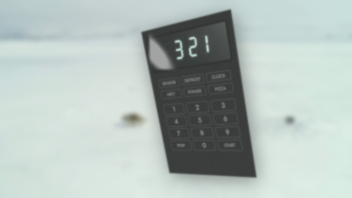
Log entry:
h=3 m=21
